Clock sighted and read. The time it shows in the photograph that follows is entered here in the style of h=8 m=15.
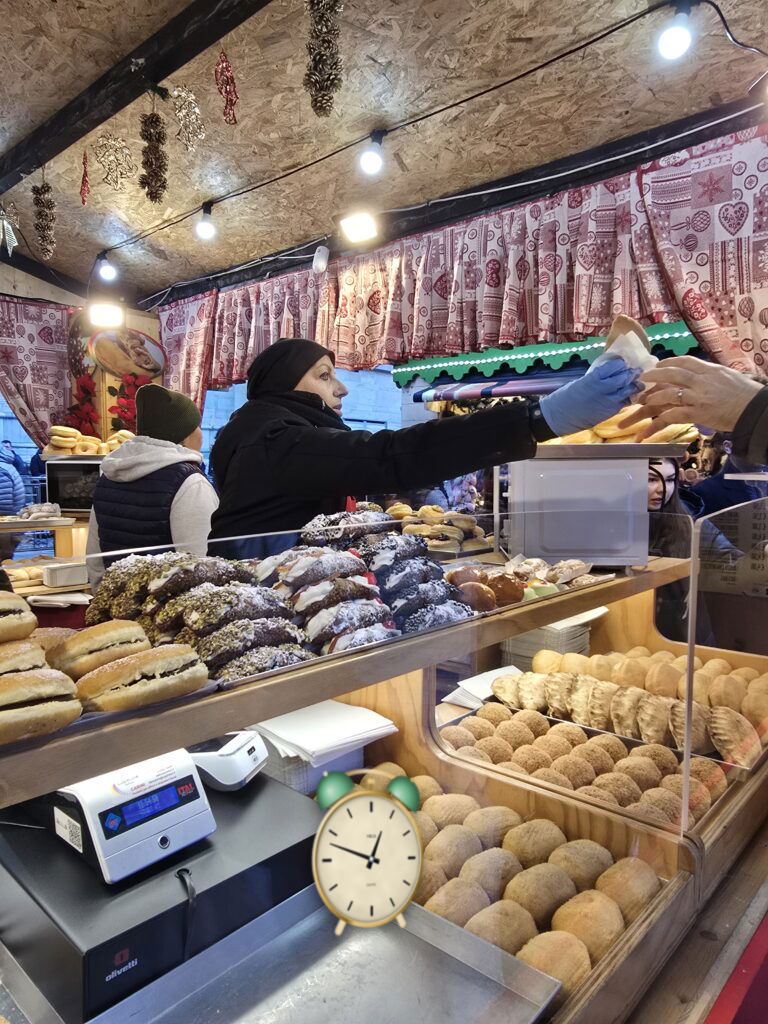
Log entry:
h=12 m=48
